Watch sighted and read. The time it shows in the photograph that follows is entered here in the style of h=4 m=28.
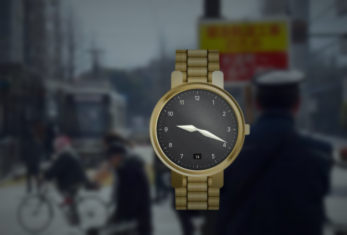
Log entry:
h=9 m=19
